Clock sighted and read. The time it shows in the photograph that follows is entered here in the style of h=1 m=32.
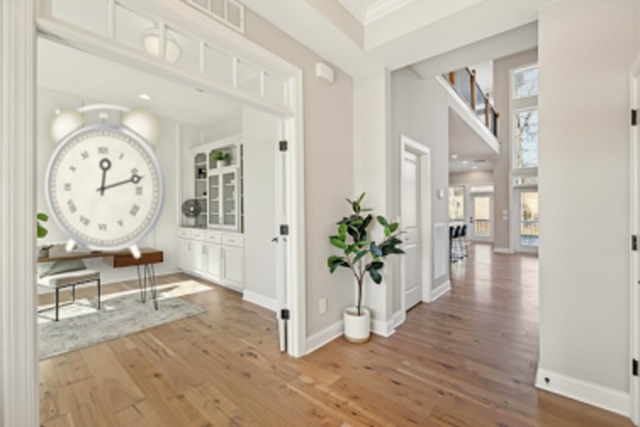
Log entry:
h=12 m=12
